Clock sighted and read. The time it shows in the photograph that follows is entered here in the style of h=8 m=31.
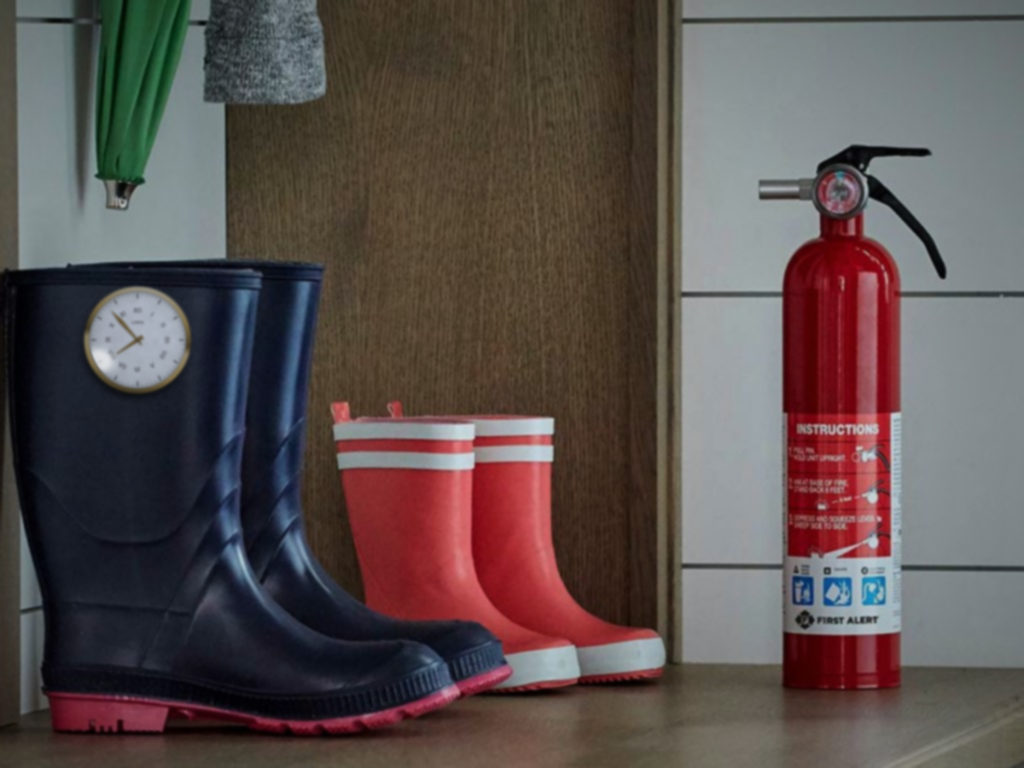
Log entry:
h=7 m=53
